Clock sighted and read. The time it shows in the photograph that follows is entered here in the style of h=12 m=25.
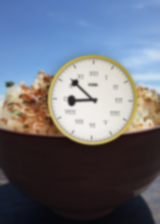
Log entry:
h=8 m=52
